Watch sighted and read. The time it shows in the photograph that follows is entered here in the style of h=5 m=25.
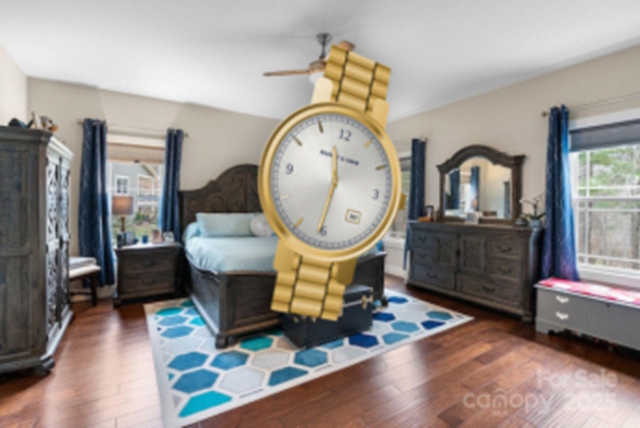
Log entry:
h=11 m=31
